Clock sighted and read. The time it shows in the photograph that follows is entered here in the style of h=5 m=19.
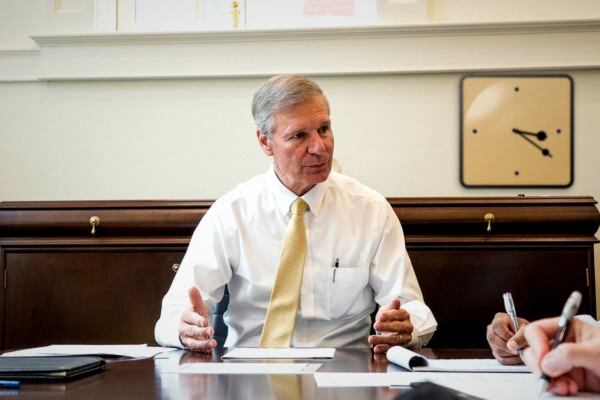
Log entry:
h=3 m=21
